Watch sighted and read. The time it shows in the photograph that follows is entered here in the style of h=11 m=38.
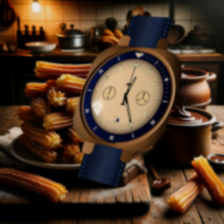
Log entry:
h=12 m=25
